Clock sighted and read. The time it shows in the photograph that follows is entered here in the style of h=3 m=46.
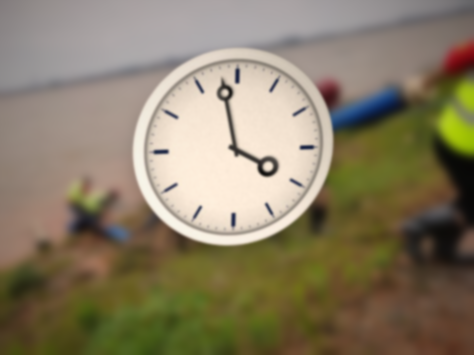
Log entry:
h=3 m=58
